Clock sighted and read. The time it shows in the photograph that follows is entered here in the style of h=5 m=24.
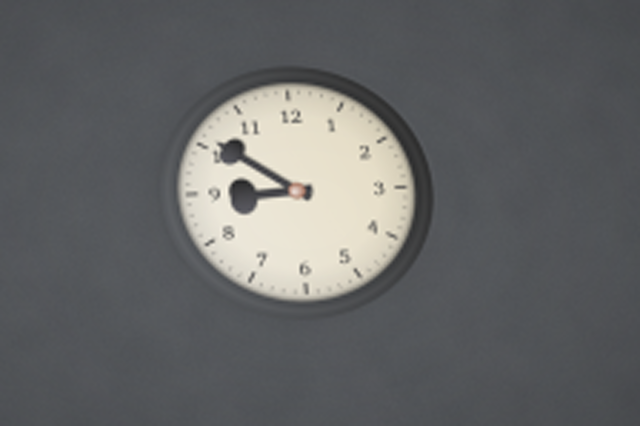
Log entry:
h=8 m=51
